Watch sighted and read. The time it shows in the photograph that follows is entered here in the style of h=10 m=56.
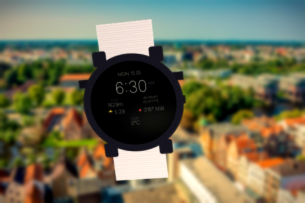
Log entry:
h=6 m=30
